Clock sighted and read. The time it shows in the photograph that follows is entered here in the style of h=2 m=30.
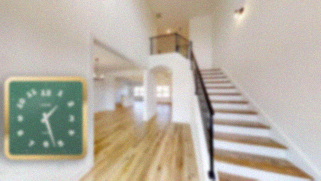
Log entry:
h=1 m=27
